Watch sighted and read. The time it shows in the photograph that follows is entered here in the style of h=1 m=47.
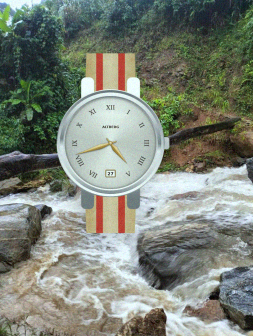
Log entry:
h=4 m=42
